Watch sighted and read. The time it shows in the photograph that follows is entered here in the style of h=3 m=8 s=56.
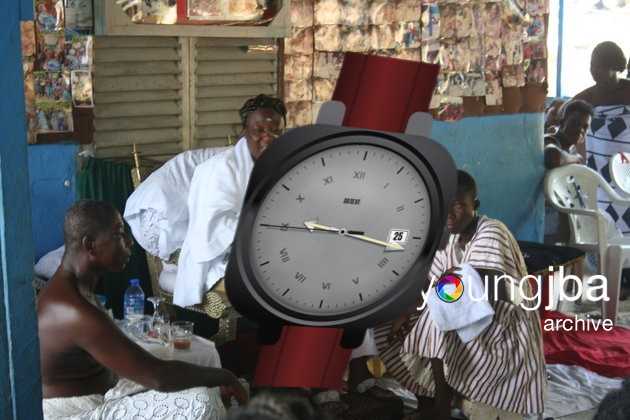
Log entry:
h=9 m=16 s=45
